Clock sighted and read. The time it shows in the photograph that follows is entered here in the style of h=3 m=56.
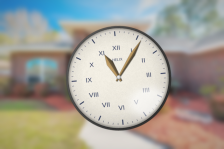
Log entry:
h=11 m=6
